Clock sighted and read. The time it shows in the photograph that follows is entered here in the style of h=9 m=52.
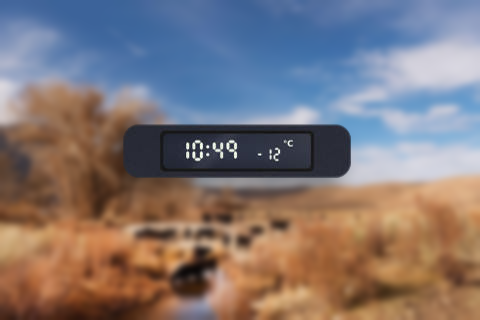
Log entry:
h=10 m=49
